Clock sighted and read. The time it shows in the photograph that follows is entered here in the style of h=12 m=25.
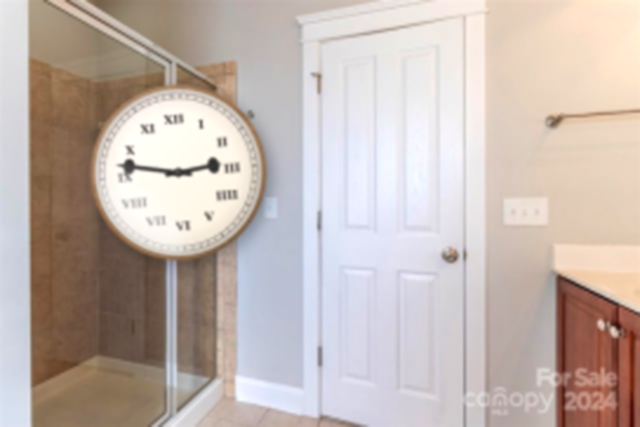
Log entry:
h=2 m=47
